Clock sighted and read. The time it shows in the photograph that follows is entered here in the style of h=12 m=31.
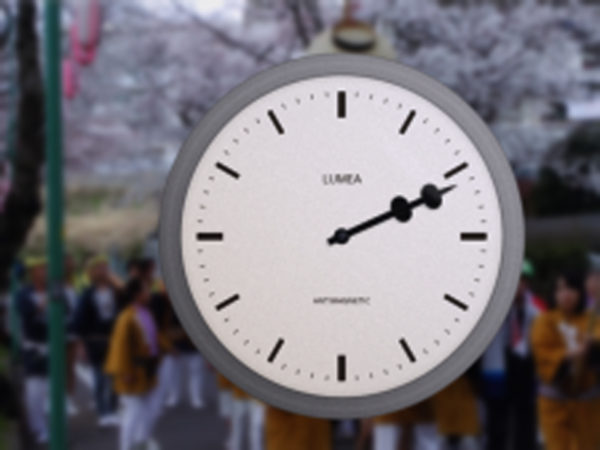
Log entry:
h=2 m=11
